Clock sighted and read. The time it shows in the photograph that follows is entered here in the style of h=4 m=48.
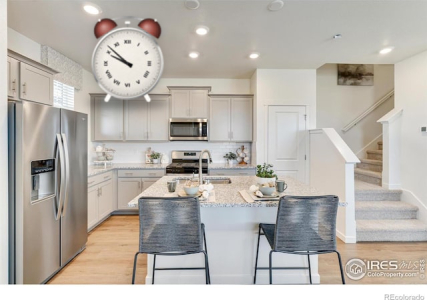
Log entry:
h=9 m=52
